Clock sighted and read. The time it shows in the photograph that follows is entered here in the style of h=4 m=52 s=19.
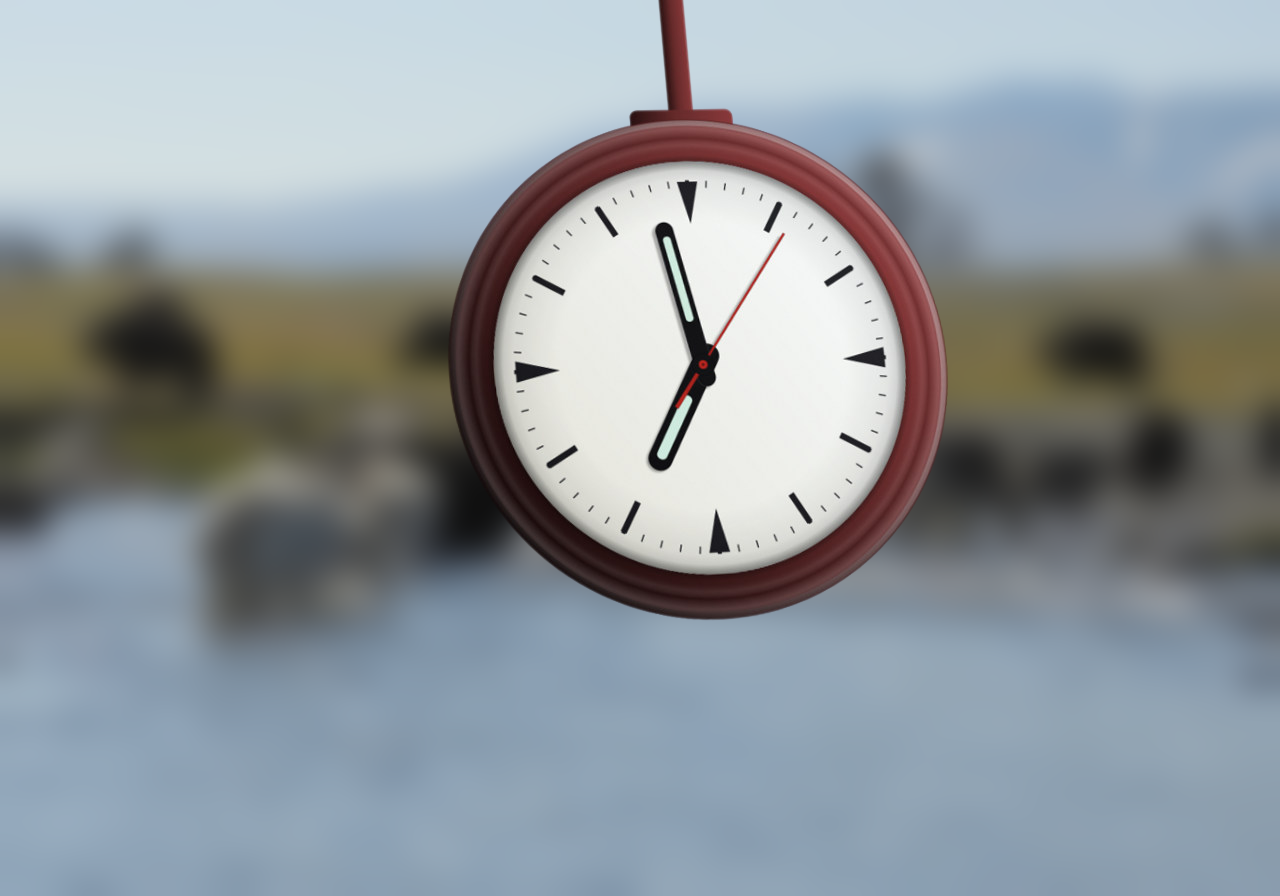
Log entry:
h=6 m=58 s=6
